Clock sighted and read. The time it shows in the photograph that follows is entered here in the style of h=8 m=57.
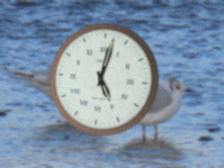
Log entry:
h=5 m=2
